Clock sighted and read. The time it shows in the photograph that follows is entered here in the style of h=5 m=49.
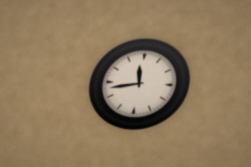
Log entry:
h=11 m=43
